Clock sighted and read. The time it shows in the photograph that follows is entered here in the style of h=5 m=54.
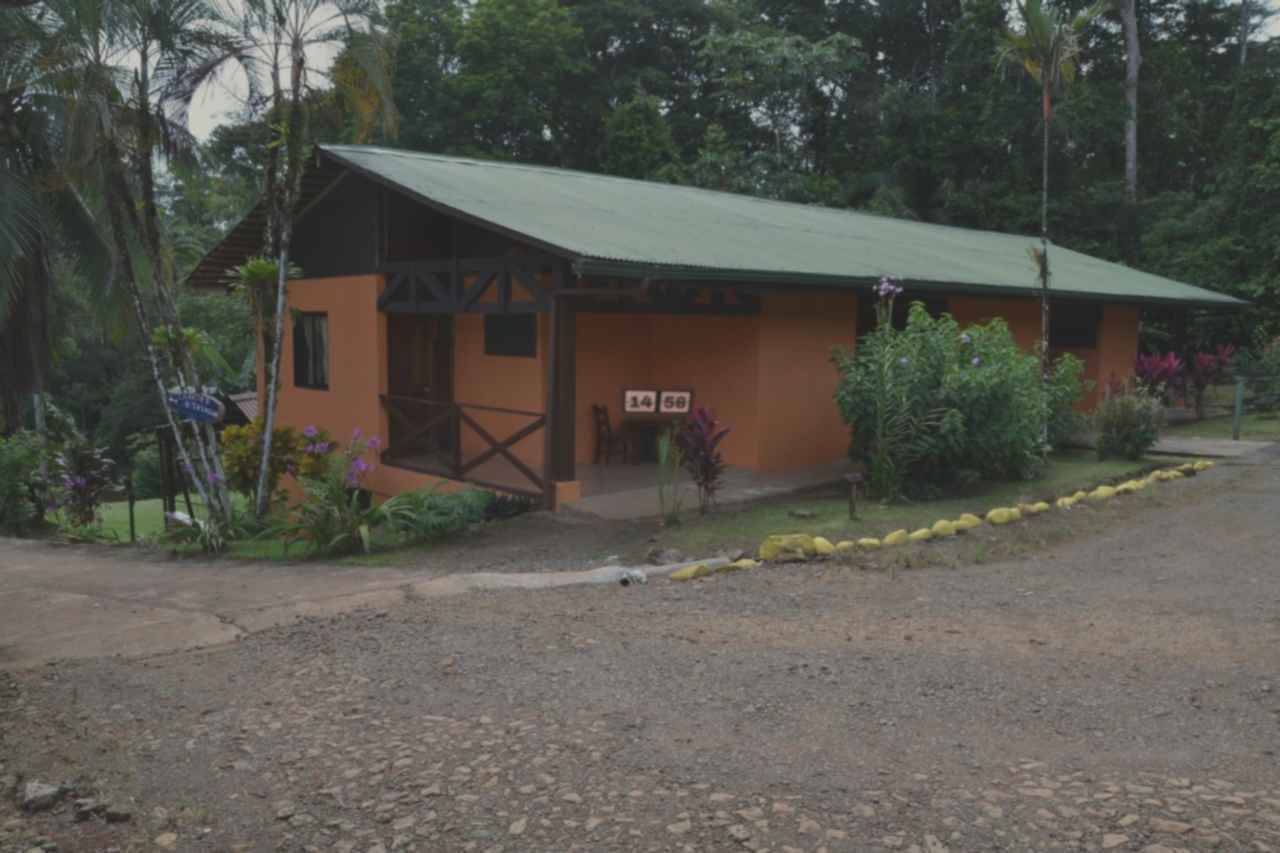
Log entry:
h=14 m=58
